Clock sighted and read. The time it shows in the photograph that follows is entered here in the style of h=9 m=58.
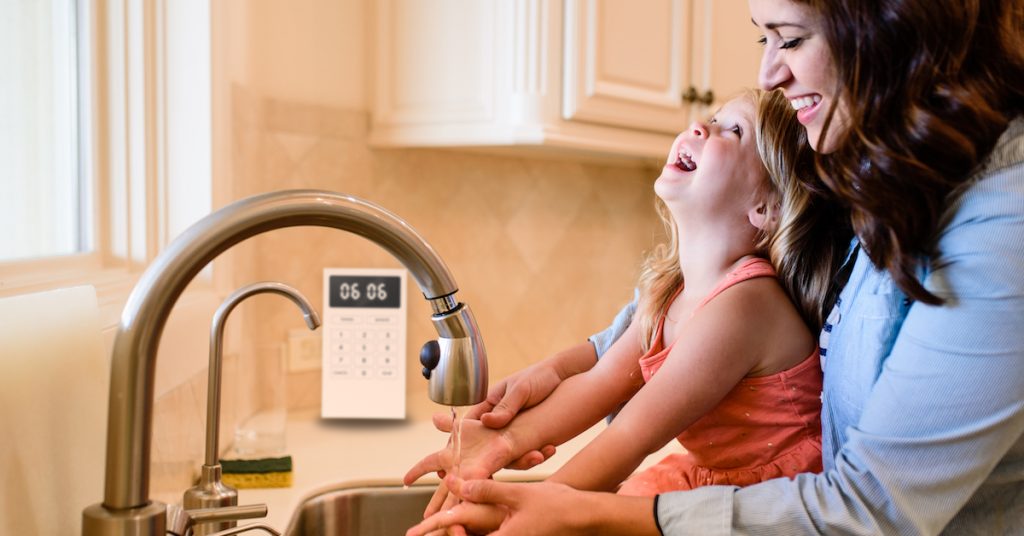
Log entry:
h=6 m=6
